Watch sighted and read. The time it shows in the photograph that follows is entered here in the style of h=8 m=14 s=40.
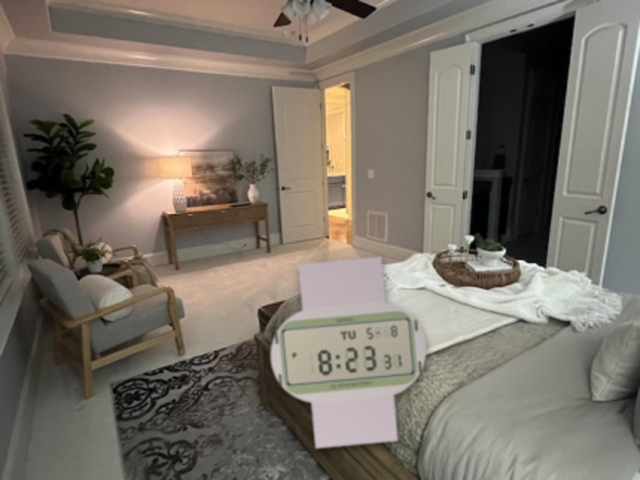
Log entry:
h=8 m=23 s=31
